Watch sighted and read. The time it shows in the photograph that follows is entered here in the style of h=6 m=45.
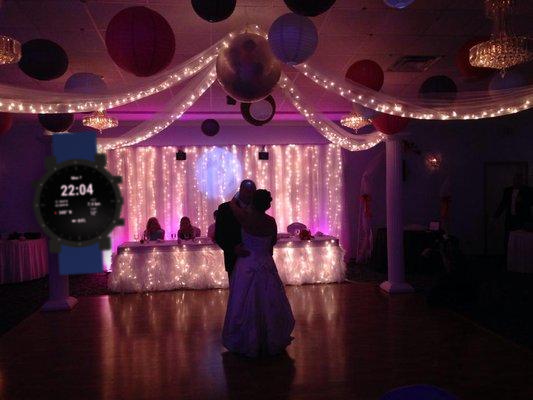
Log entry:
h=22 m=4
